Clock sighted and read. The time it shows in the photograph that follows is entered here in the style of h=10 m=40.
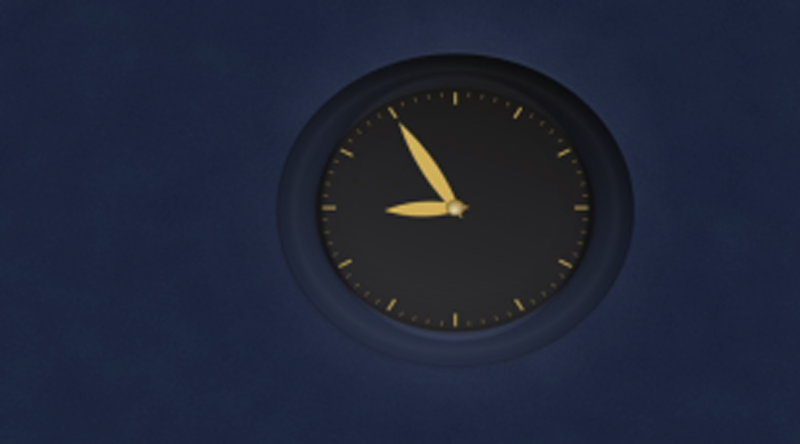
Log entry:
h=8 m=55
